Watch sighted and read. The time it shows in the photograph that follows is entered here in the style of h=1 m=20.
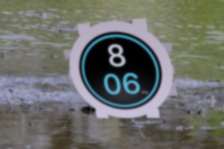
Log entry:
h=8 m=6
